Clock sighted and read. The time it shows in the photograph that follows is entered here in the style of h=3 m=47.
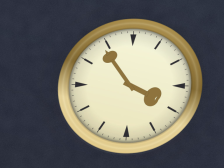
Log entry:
h=3 m=54
